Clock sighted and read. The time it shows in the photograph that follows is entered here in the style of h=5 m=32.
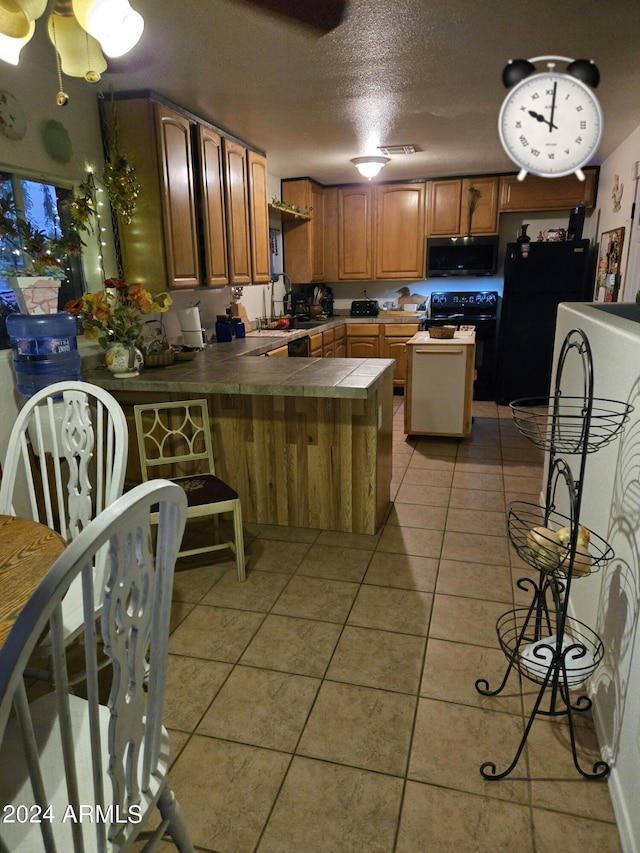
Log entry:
h=10 m=1
